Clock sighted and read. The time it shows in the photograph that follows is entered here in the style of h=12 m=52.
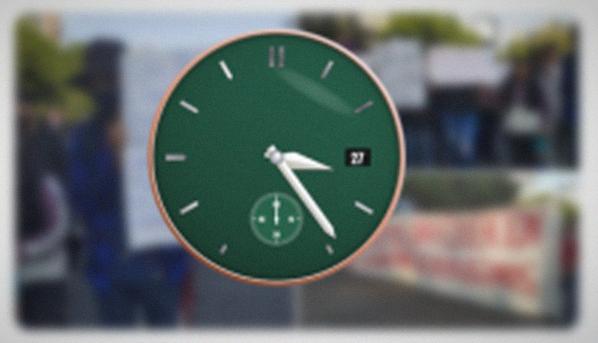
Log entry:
h=3 m=24
